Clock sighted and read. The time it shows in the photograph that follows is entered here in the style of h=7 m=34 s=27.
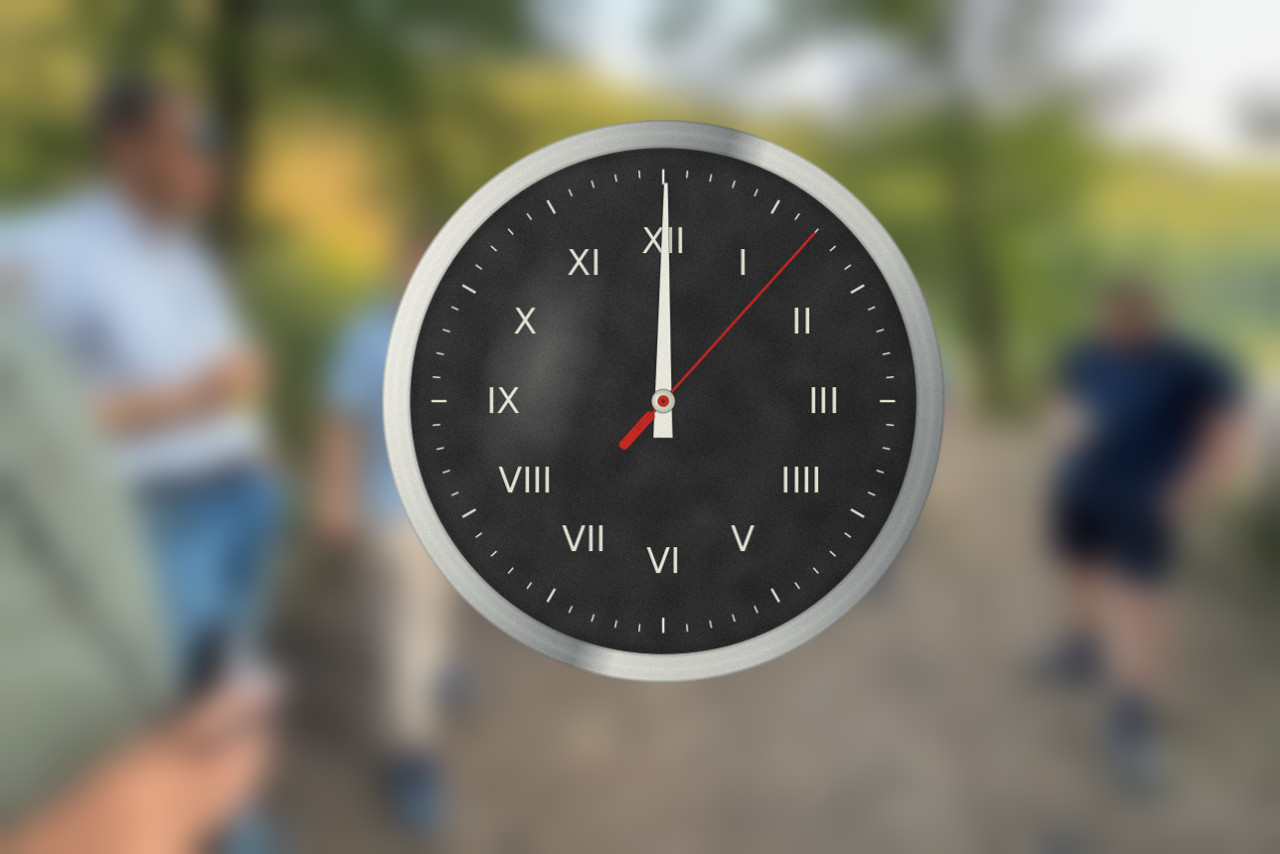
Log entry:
h=12 m=0 s=7
